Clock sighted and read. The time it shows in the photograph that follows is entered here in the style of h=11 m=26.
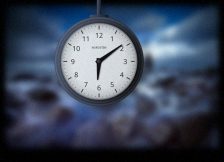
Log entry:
h=6 m=9
